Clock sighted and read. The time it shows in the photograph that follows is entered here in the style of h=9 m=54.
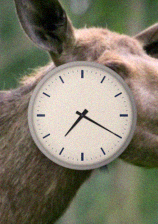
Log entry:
h=7 m=20
